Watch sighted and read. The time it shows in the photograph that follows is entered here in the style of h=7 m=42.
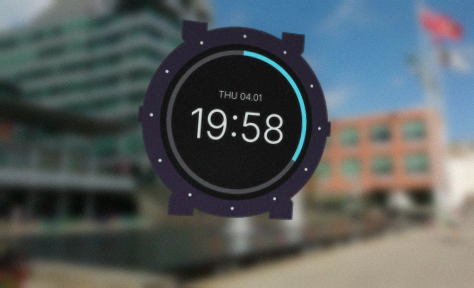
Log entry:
h=19 m=58
